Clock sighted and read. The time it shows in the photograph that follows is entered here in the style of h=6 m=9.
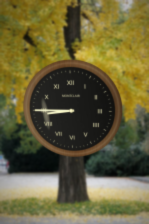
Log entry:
h=8 m=45
